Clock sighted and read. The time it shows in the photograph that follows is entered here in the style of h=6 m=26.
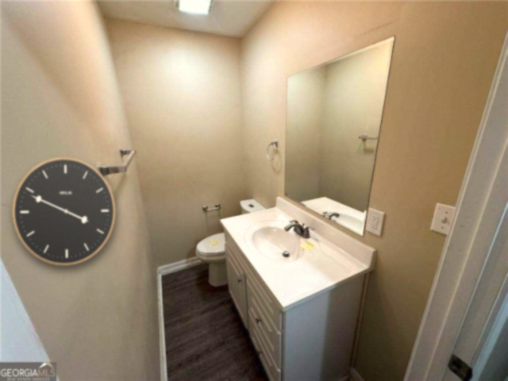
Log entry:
h=3 m=49
